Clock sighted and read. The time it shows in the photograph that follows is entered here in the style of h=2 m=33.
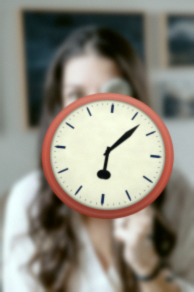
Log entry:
h=6 m=7
